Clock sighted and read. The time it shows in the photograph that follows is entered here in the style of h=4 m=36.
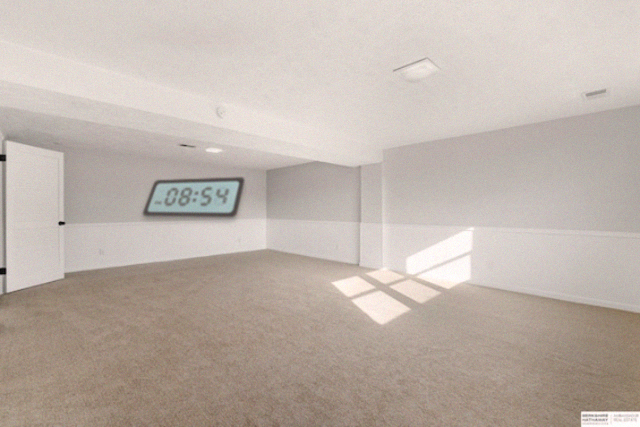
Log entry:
h=8 m=54
